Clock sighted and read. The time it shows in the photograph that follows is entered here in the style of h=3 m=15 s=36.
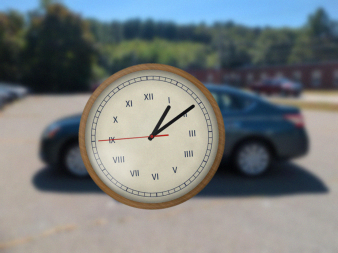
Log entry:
h=1 m=9 s=45
